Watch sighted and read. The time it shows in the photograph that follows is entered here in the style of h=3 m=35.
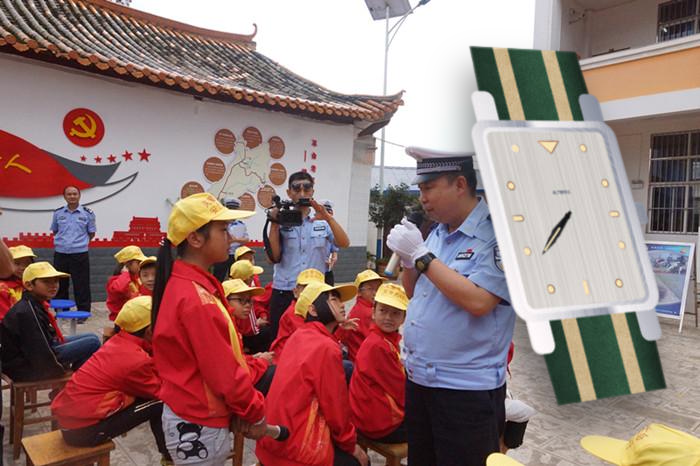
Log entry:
h=7 m=38
